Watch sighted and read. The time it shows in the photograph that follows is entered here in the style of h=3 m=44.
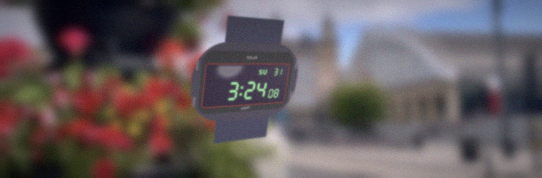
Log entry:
h=3 m=24
